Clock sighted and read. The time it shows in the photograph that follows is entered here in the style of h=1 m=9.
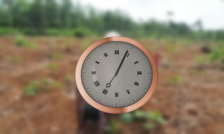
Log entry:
h=7 m=4
